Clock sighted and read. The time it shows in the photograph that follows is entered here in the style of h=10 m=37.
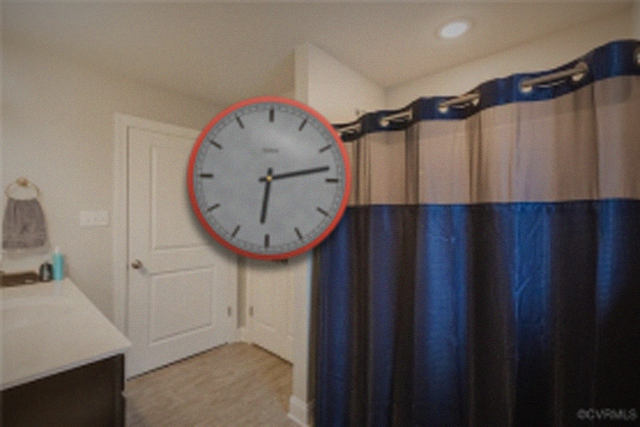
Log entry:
h=6 m=13
